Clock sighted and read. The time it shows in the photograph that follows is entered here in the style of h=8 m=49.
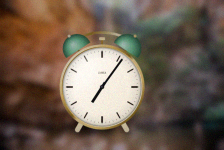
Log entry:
h=7 m=6
